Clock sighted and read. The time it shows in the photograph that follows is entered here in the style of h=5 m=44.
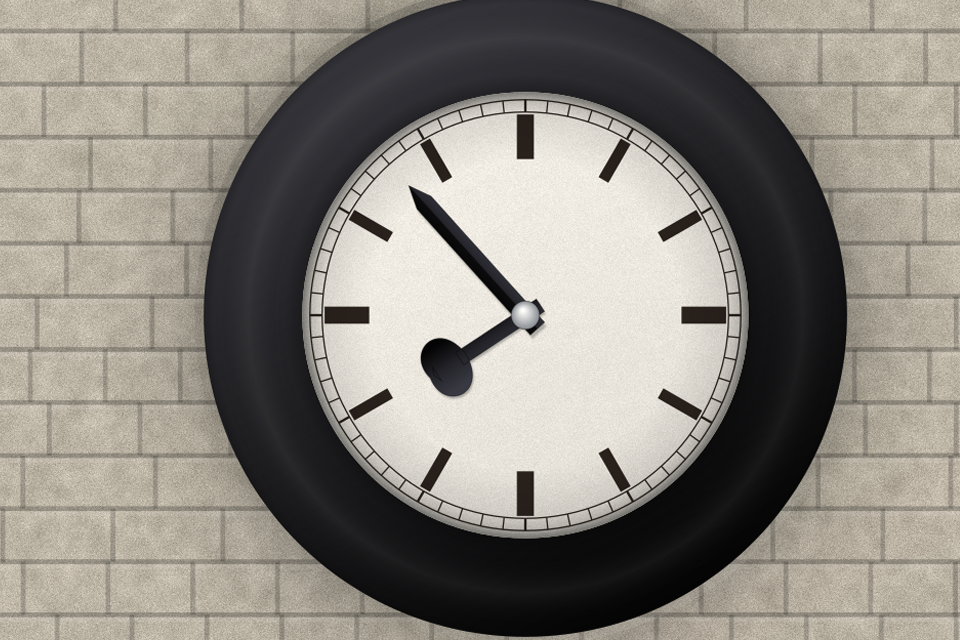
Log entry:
h=7 m=53
